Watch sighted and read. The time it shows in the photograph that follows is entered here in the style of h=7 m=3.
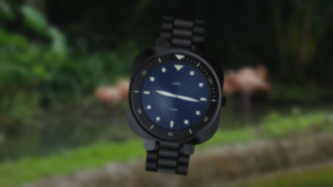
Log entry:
h=9 m=16
